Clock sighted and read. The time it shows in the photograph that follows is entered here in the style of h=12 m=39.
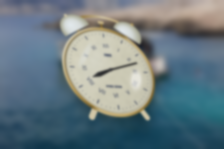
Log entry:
h=8 m=12
